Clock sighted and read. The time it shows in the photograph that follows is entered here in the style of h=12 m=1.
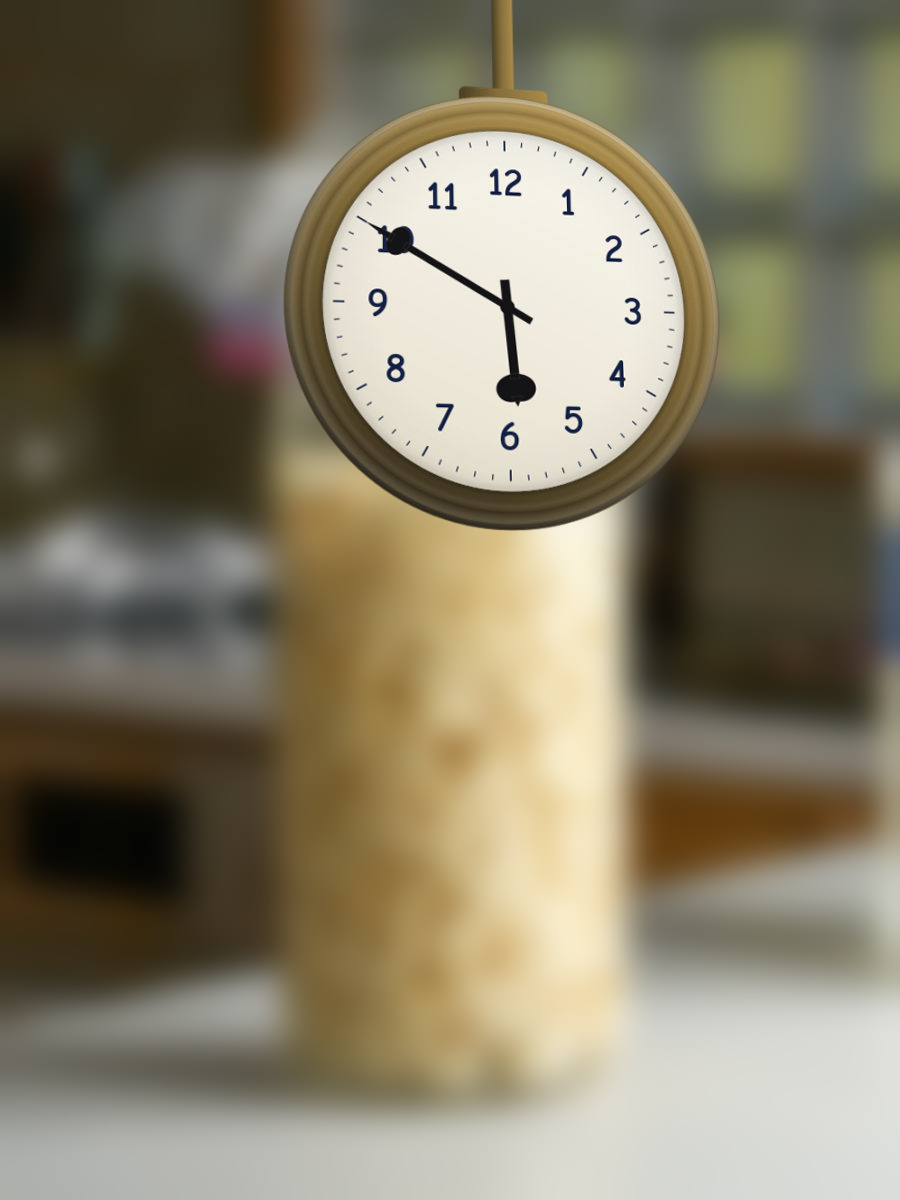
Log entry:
h=5 m=50
